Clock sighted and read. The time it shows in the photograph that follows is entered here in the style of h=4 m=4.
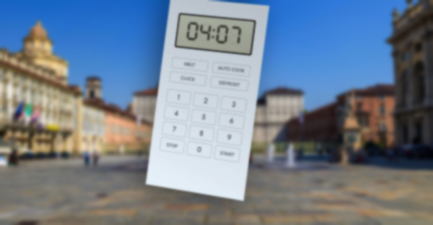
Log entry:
h=4 m=7
